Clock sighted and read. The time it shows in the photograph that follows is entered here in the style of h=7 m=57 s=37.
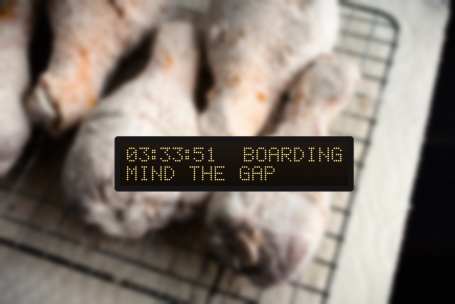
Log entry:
h=3 m=33 s=51
